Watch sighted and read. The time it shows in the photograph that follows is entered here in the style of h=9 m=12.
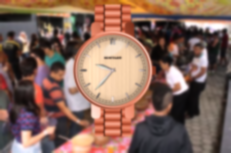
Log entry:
h=9 m=37
